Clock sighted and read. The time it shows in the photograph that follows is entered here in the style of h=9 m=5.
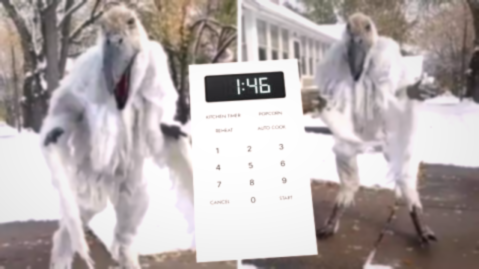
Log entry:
h=1 m=46
